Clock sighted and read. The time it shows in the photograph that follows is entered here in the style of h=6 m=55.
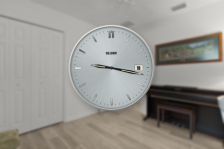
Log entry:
h=9 m=17
